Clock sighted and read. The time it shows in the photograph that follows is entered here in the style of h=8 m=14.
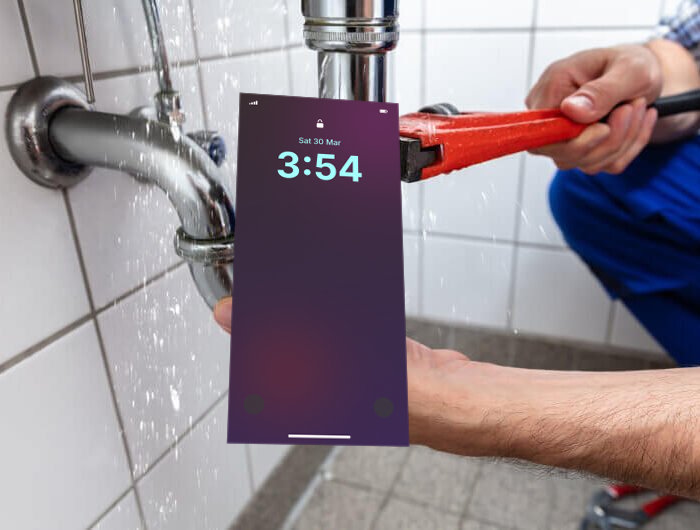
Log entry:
h=3 m=54
